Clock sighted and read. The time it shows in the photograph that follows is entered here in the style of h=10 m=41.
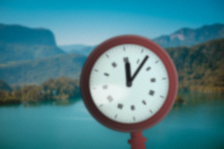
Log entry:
h=12 m=7
